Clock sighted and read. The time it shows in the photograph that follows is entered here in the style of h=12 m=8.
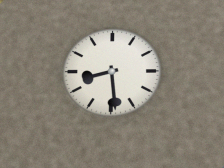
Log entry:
h=8 m=29
